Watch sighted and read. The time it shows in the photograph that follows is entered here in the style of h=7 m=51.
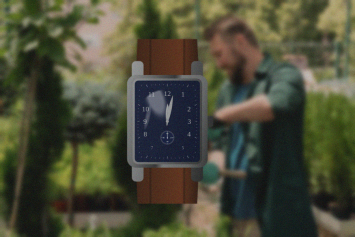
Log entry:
h=12 m=2
